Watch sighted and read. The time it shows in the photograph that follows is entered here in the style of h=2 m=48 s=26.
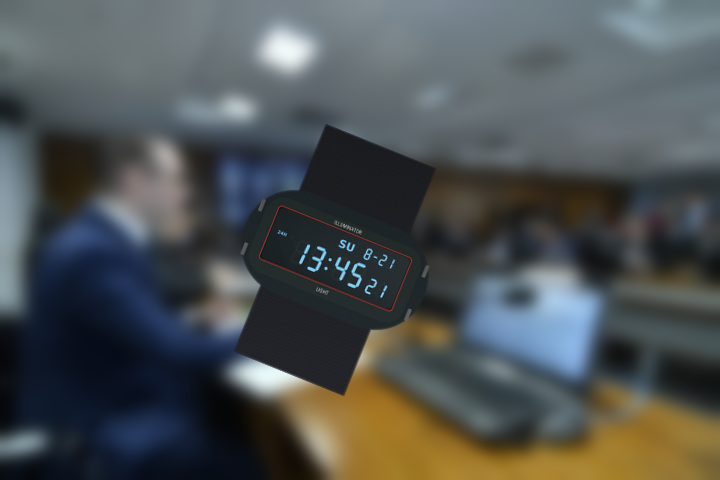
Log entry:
h=13 m=45 s=21
